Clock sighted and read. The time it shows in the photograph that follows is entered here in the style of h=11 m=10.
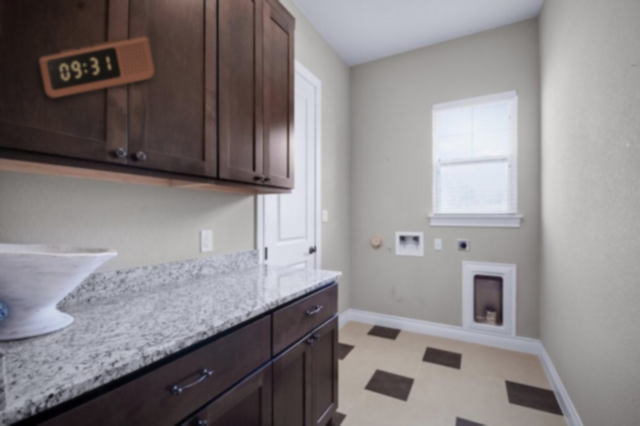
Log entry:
h=9 m=31
